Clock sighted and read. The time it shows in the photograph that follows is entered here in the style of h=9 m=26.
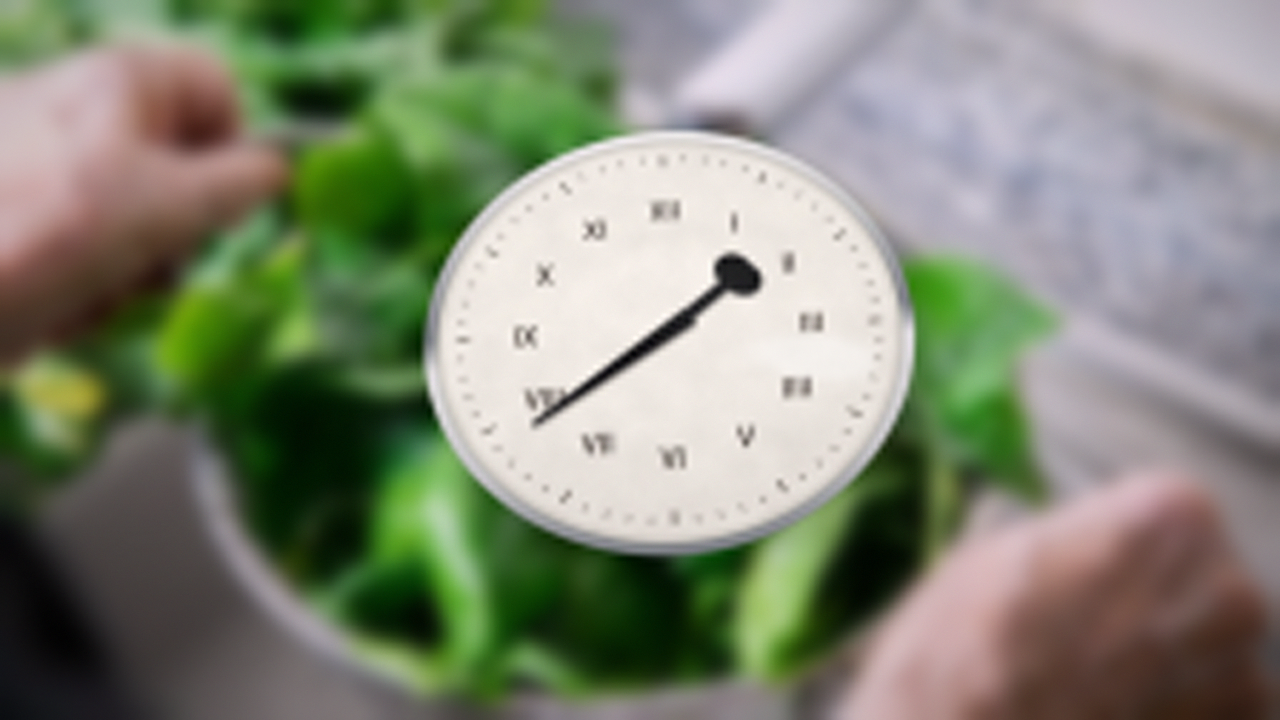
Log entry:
h=1 m=39
